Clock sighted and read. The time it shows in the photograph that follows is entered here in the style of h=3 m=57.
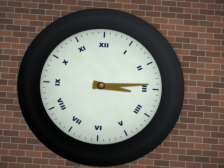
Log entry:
h=3 m=14
